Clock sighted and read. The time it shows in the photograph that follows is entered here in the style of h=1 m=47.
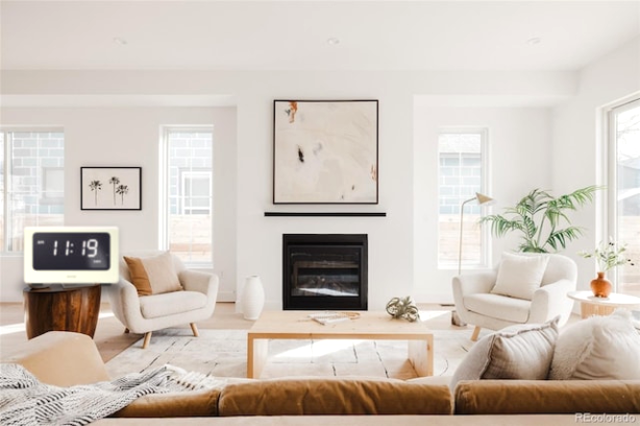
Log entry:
h=11 m=19
